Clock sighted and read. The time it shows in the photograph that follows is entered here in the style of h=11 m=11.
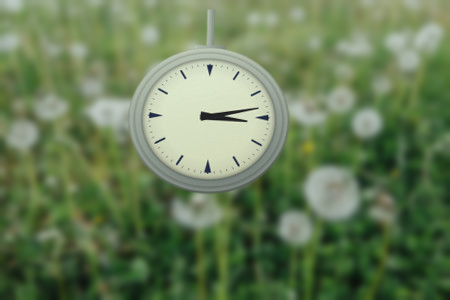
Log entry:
h=3 m=13
